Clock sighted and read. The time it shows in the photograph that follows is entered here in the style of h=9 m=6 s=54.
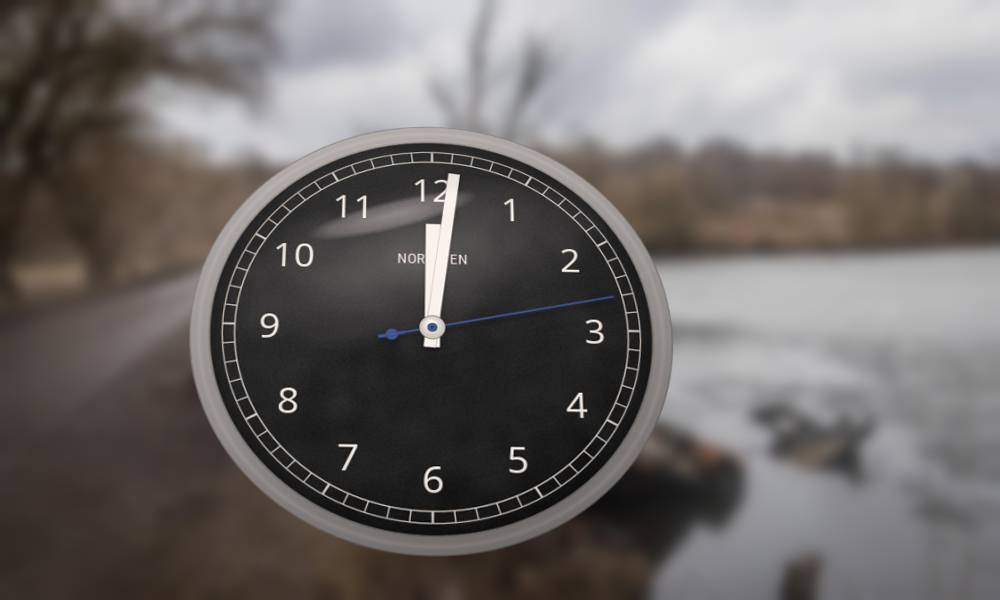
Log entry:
h=12 m=1 s=13
